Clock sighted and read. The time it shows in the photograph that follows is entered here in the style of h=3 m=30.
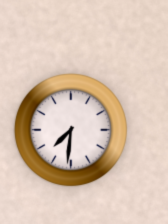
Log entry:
h=7 m=31
